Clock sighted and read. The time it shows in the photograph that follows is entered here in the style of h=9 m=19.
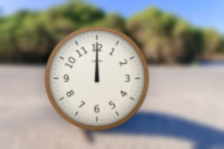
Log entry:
h=12 m=0
